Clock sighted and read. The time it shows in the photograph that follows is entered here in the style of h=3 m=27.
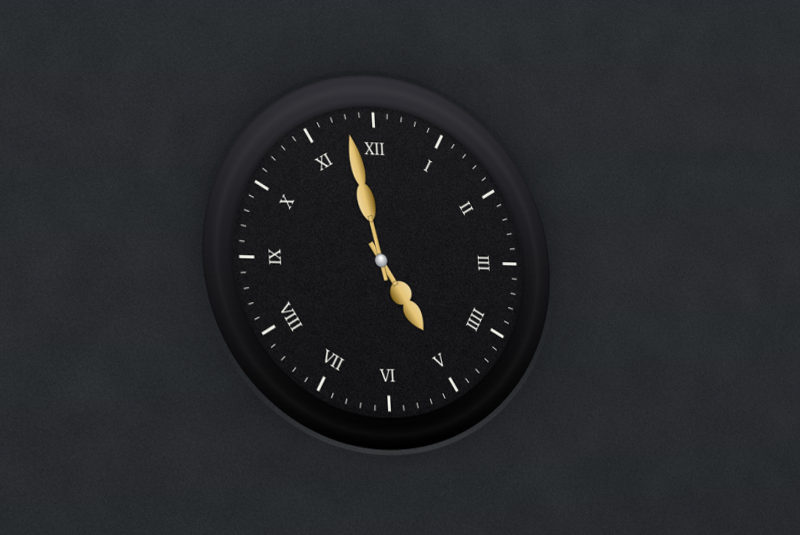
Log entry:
h=4 m=58
